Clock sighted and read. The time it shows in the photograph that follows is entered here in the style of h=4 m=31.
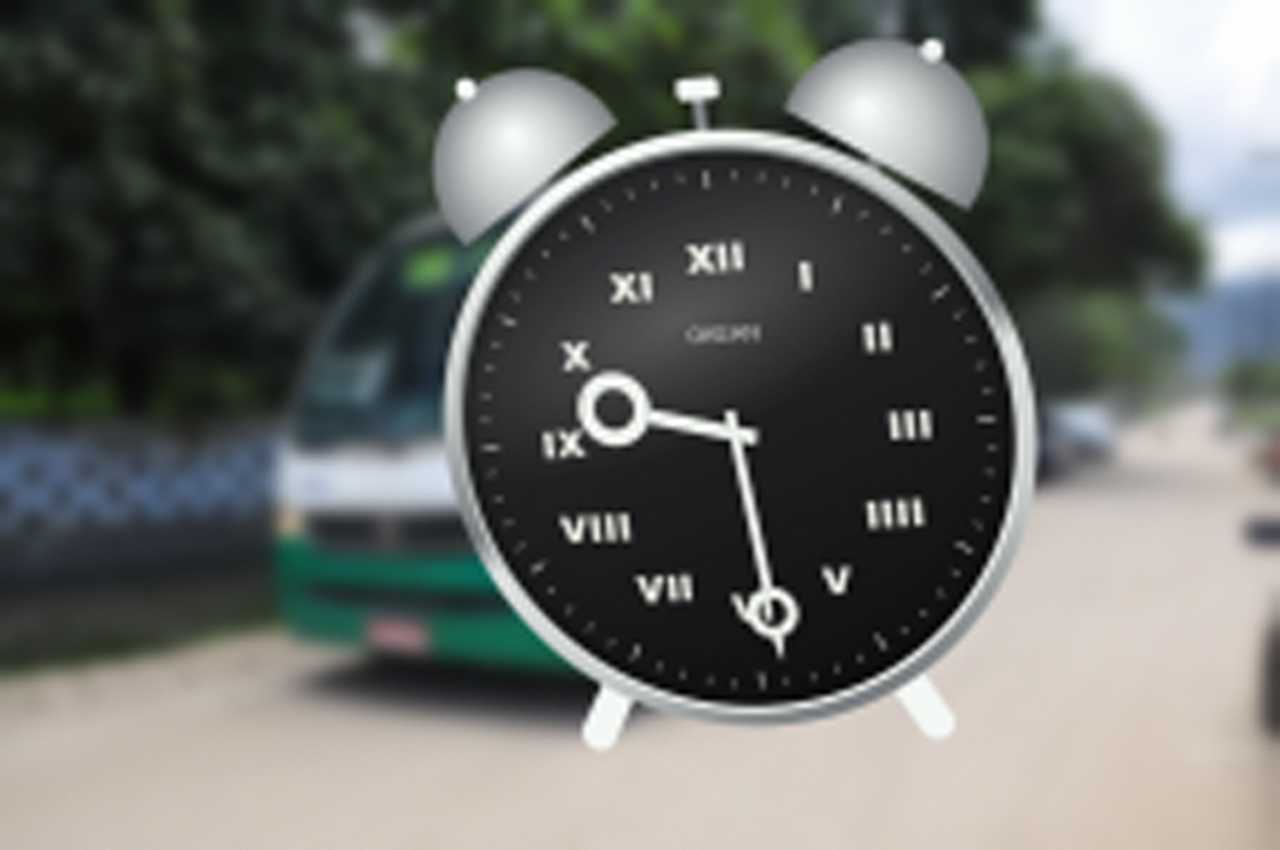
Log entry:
h=9 m=29
